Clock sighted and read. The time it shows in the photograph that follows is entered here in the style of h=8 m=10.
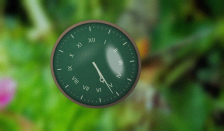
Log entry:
h=5 m=26
